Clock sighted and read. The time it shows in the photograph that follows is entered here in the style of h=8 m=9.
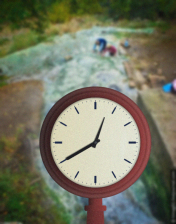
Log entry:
h=12 m=40
